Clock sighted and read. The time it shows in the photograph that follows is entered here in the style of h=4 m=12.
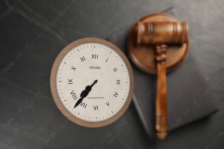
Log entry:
h=7 m=37
